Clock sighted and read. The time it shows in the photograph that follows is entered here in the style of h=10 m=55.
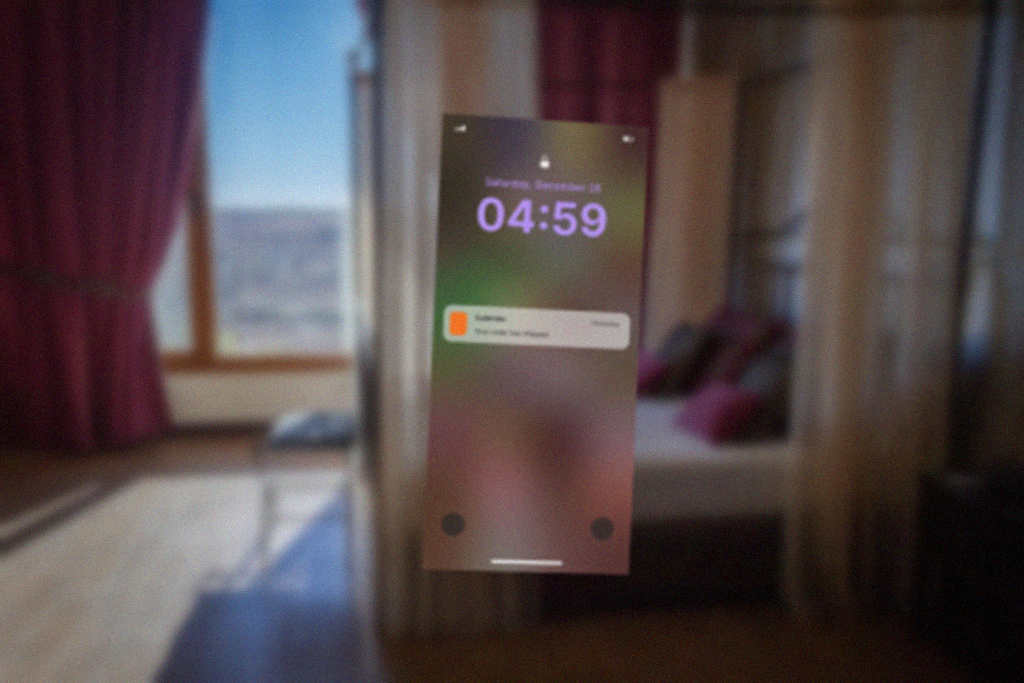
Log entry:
h=4 m=59
